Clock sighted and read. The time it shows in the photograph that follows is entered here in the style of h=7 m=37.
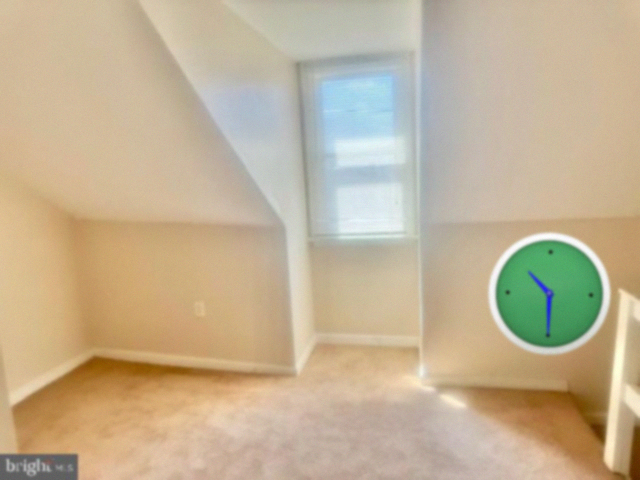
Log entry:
h=10 m=30
